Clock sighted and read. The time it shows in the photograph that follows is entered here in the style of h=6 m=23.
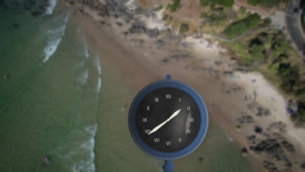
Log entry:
h=1 m=39
